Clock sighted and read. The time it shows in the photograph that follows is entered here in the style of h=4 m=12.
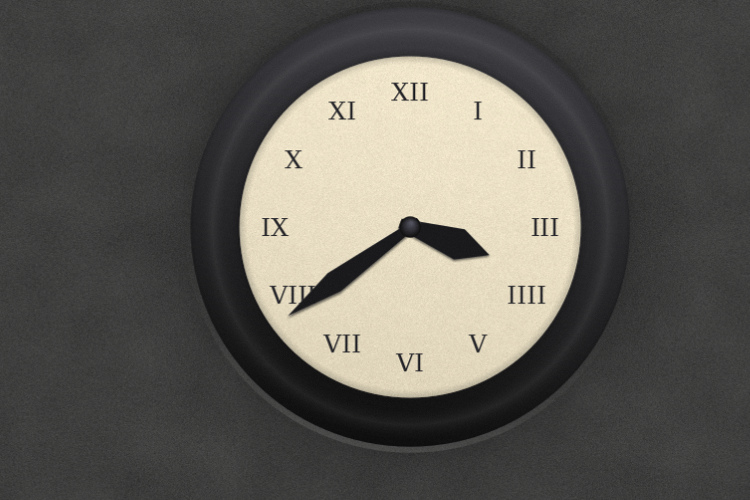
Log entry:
h=3 m=39
